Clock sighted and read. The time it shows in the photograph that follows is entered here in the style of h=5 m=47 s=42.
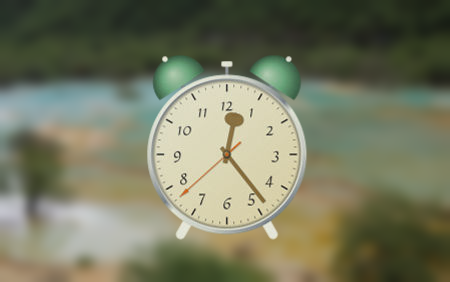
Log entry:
h=12 m=23 s=38
